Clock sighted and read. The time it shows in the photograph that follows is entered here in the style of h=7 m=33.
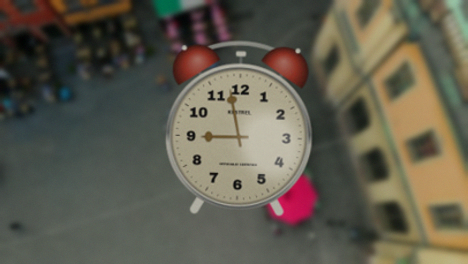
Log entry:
h=8 m=58
